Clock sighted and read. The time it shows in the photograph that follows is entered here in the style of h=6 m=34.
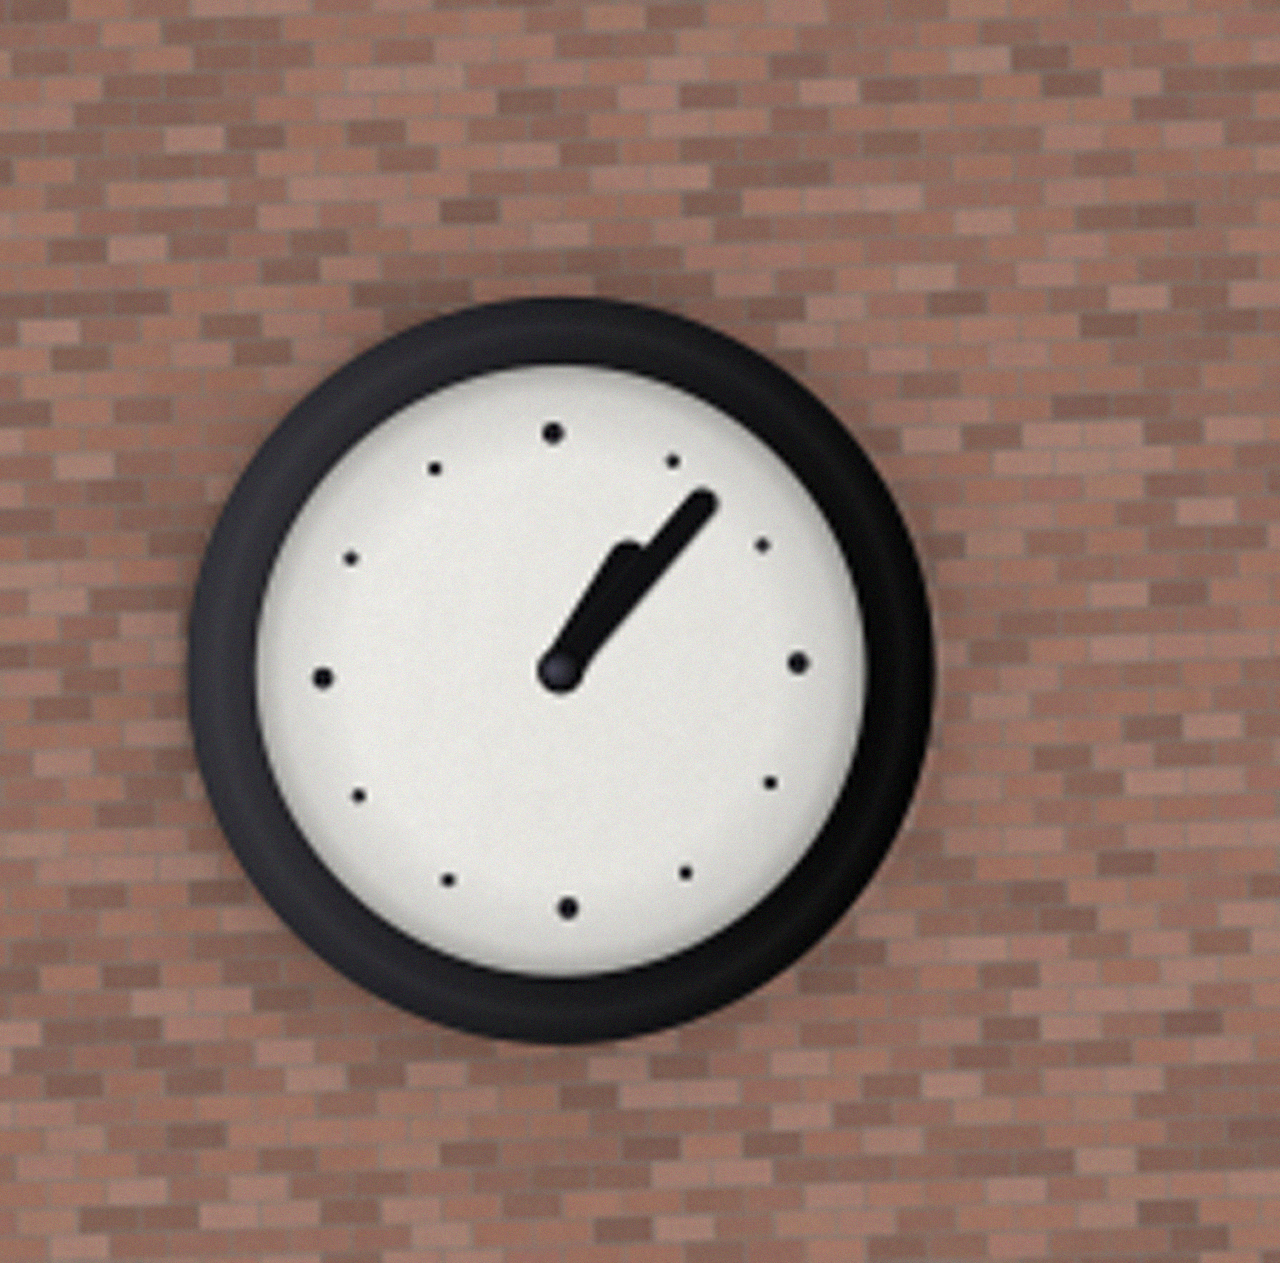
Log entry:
h=1 m=7
